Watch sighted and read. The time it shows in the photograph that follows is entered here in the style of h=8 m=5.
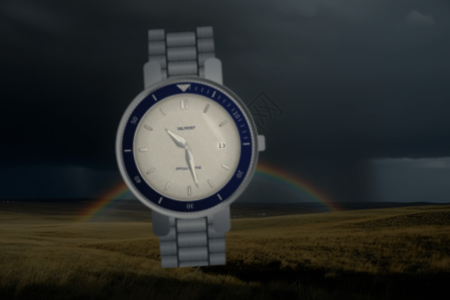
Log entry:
h=10 m=28
